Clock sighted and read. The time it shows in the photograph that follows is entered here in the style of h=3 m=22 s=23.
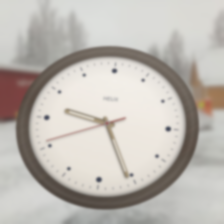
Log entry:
h=9 m=25 s=41
